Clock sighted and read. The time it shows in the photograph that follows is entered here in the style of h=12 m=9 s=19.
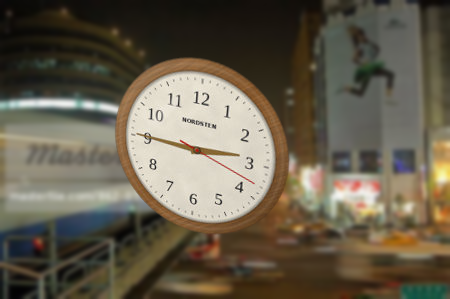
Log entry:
h=2 m=45 s=18
